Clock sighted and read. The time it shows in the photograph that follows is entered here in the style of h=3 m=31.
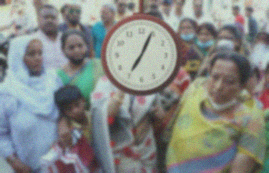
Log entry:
h=7 m=4
